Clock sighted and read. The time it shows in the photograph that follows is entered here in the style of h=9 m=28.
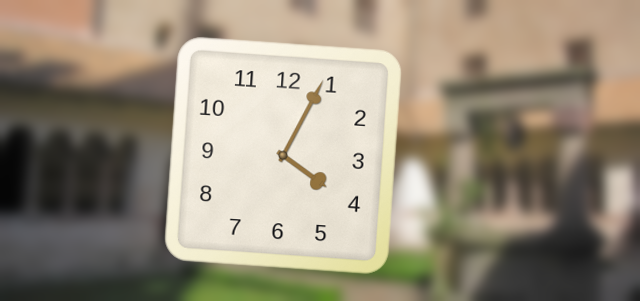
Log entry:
h=4 m=4
